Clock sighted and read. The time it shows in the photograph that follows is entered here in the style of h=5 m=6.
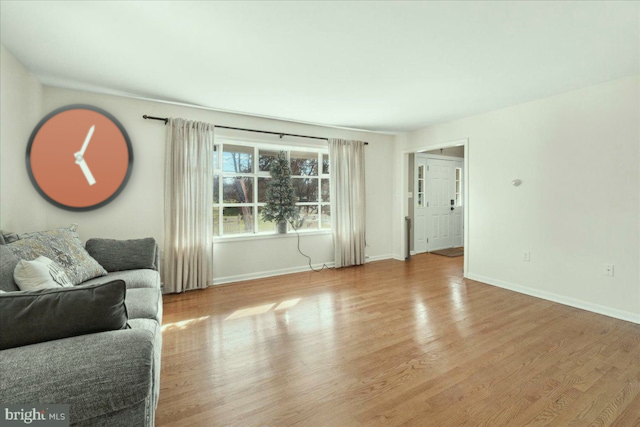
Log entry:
h=5 m=4
